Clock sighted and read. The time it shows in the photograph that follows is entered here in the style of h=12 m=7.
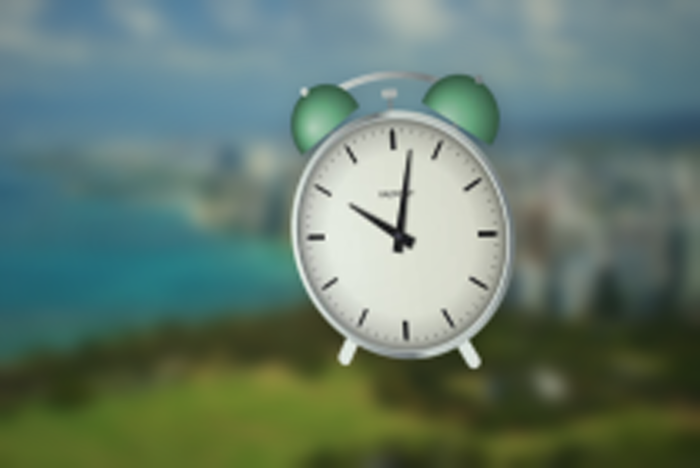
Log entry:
h=10 m=2
